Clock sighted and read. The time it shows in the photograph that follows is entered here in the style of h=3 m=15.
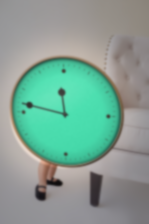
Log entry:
h=11 m=47
